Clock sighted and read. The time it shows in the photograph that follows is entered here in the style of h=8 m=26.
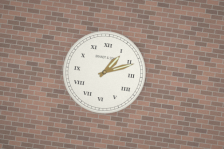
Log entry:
h=1 m=11
